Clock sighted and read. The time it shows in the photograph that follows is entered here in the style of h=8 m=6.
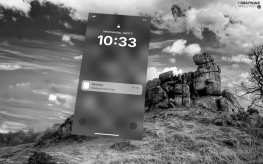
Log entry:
h=10 m=33
